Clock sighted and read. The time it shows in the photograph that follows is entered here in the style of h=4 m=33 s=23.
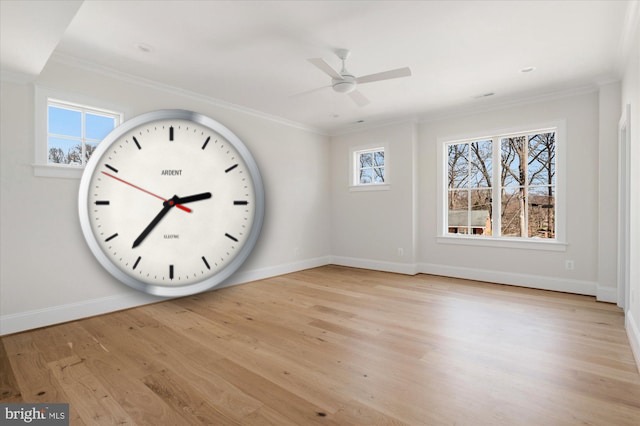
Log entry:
h=2 m=36 s=49
